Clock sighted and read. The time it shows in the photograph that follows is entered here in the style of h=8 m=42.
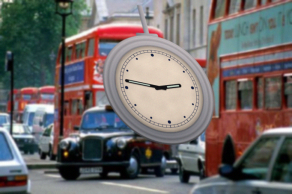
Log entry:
h=2 m=47
